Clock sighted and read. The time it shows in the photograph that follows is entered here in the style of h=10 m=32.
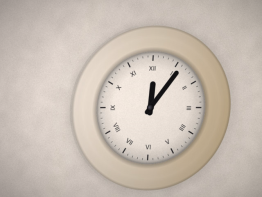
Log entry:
h=12 m=6
